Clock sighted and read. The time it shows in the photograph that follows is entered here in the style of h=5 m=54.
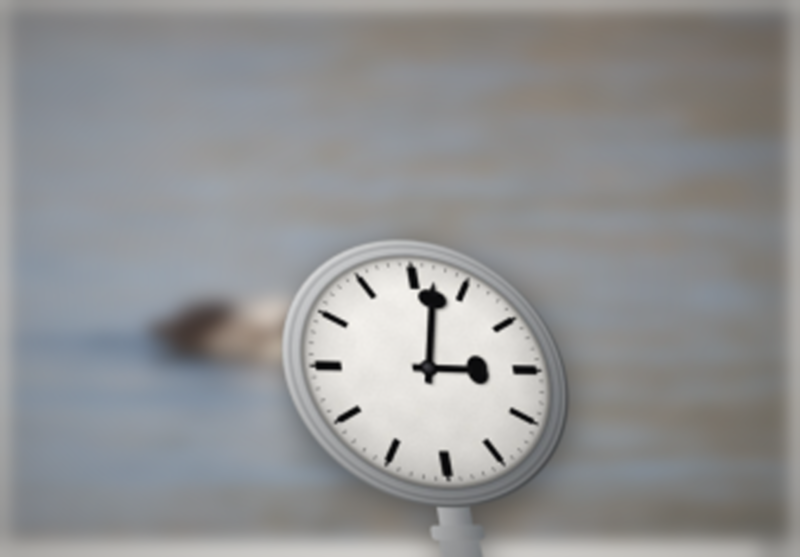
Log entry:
h=3 m=2
